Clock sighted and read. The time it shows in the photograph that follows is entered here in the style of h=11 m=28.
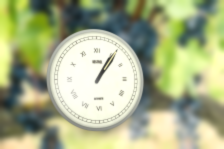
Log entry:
h=1 m=6
